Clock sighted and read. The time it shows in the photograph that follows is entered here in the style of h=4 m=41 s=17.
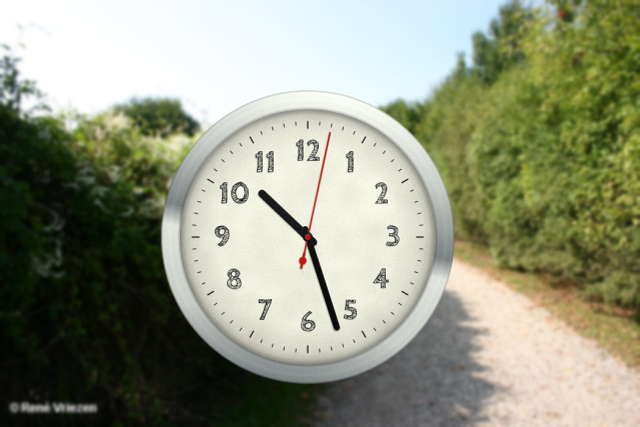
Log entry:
h=10 m=27 s=2
